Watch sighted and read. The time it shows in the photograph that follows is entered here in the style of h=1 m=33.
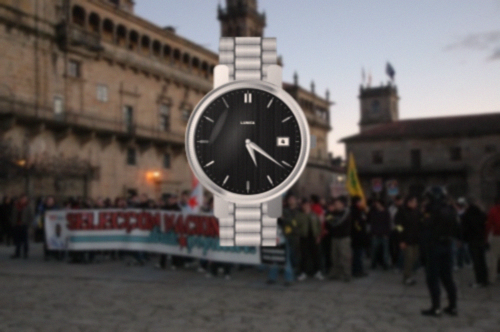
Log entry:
h=5 m=21
